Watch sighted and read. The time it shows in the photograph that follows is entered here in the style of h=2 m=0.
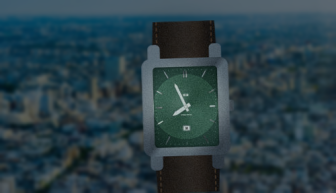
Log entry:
h=7 m=56
